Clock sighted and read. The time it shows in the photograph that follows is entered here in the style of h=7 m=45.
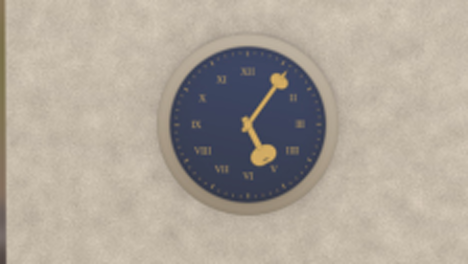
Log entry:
h=5 m=6
